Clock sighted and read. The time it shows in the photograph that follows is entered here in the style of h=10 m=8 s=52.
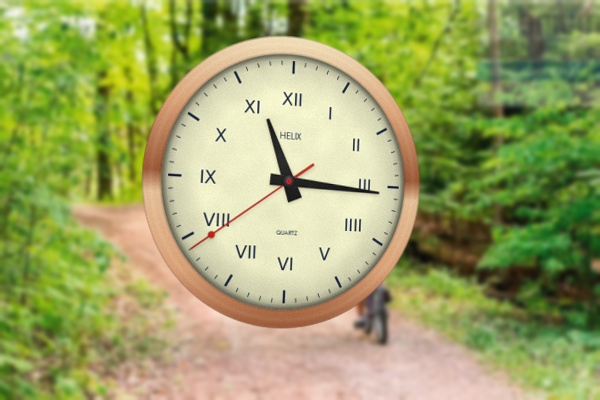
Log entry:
h=11 m=15 s=39
